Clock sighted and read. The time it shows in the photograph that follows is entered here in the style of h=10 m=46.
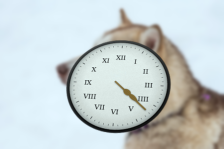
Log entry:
h=4 m=22
